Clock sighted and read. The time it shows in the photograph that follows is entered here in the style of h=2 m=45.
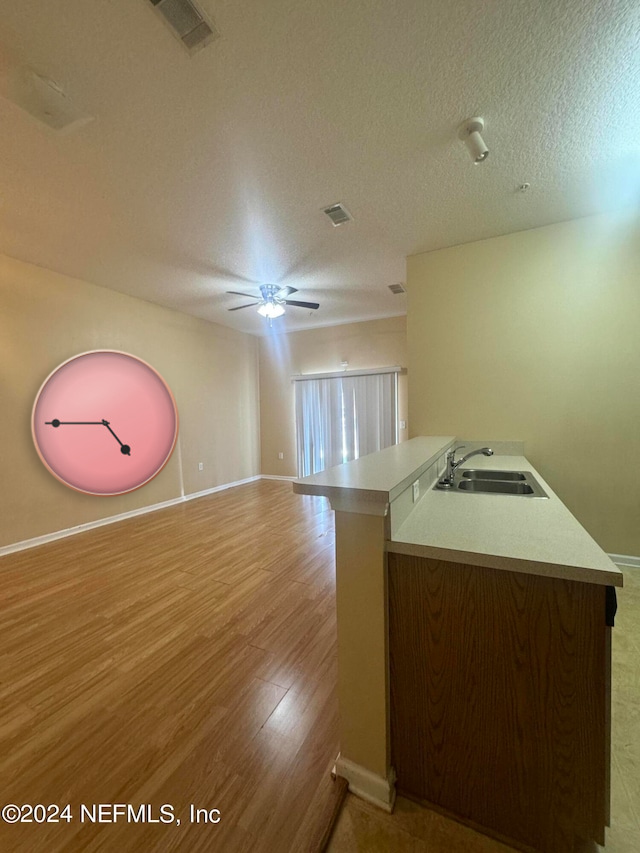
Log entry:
h=4 m=45
